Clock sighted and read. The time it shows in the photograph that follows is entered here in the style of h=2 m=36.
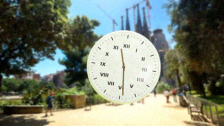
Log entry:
h=11 m=29
